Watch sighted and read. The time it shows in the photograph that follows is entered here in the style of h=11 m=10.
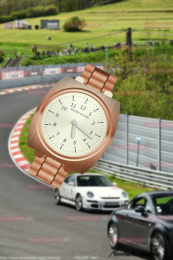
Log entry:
h=5 m=17
